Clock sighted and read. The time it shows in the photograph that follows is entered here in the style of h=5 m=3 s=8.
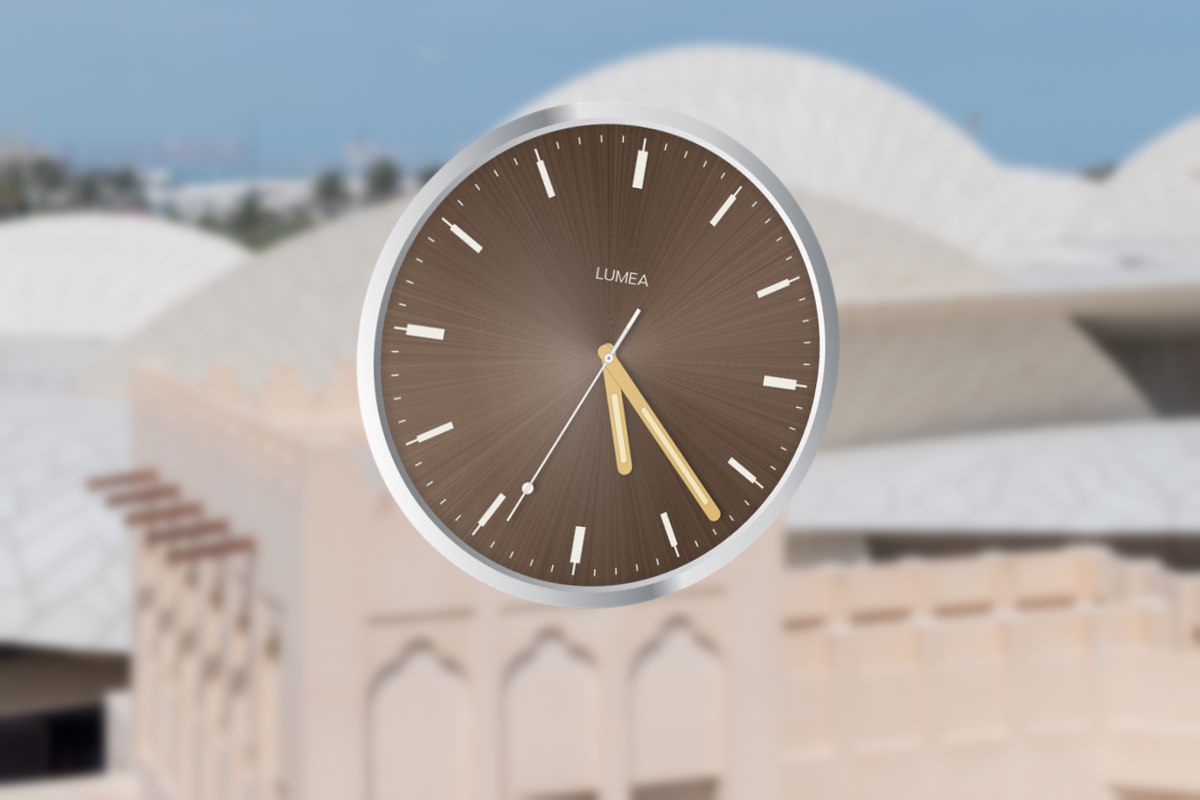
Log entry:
h=5 m=22 s=34
